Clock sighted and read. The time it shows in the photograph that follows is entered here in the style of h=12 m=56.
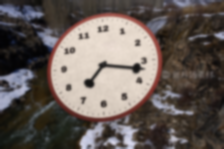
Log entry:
h=7 m=17
